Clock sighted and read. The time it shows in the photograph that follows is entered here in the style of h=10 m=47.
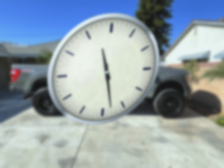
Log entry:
h=11 m=28
